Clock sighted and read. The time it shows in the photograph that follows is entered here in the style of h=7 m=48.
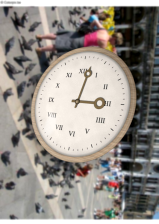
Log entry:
h=3 m=2
